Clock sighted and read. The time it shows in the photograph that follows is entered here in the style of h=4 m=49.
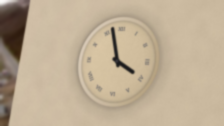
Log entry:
h=3 m=57
